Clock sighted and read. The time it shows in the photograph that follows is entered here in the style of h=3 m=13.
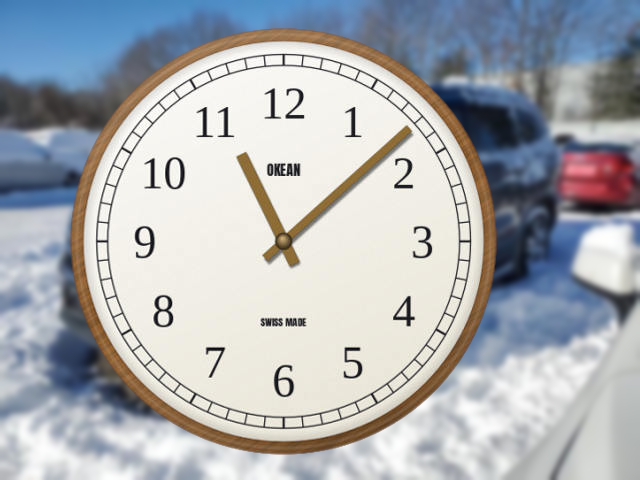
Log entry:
h=11 m=8
